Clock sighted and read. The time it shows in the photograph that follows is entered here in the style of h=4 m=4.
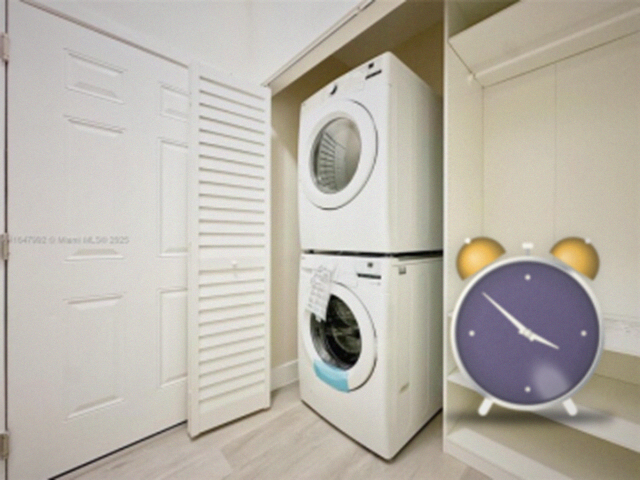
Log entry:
h=3 m=52
